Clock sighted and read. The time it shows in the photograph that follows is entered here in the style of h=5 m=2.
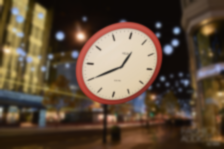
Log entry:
h=12 m=40
